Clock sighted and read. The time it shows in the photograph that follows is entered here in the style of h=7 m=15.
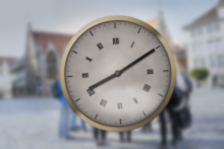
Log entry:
h=8 m=10
